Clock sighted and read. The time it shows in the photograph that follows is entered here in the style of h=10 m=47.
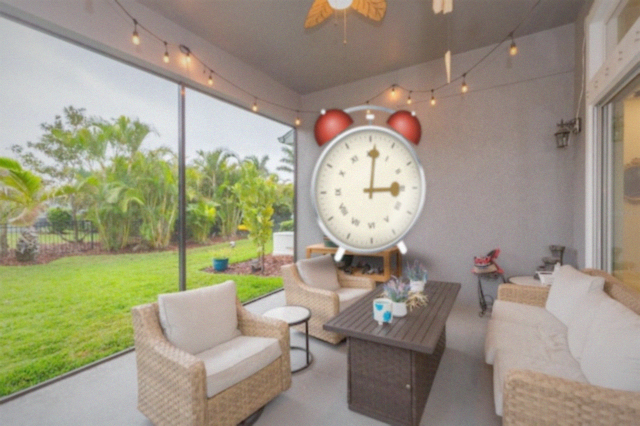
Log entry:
h=3 m=1
